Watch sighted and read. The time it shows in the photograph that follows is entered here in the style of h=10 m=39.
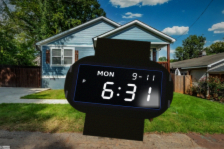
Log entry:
h=6 m=31
